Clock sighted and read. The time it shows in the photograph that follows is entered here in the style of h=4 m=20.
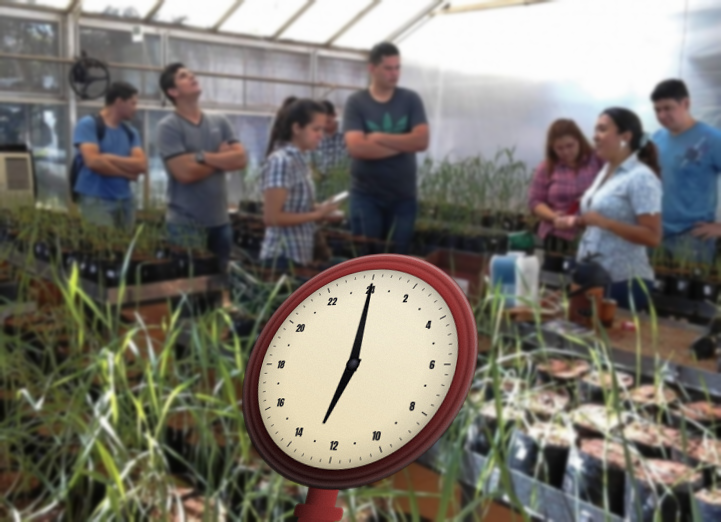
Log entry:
h=13 m=0
